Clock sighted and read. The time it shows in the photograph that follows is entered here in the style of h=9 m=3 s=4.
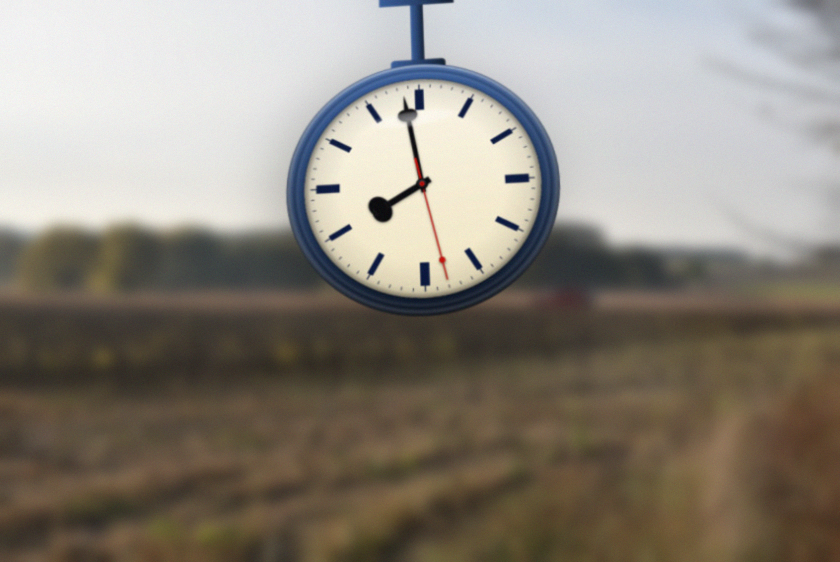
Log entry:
h=7 m=58 s=28
